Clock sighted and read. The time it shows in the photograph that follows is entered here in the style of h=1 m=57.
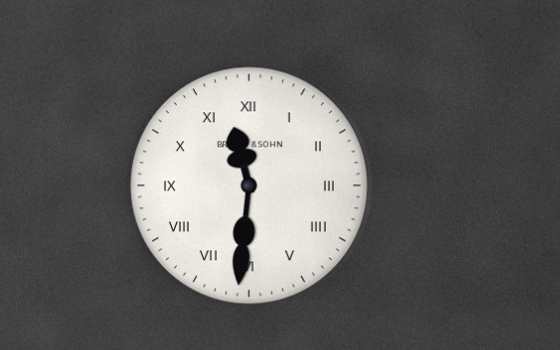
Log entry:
h=11 m=31
